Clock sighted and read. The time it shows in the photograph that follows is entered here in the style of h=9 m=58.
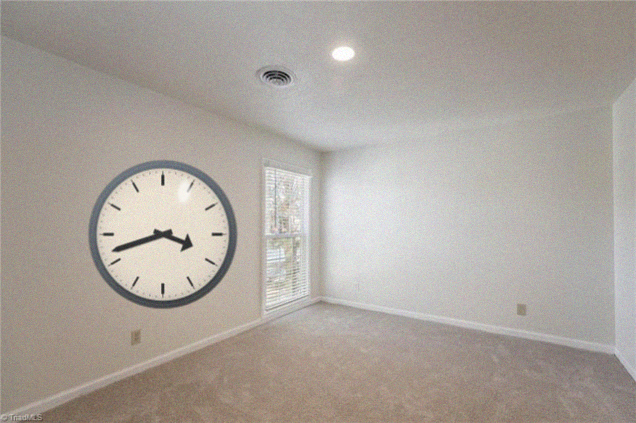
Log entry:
h=3 m=42
